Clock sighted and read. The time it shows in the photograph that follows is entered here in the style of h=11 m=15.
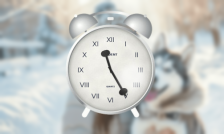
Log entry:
h=11 m=25
